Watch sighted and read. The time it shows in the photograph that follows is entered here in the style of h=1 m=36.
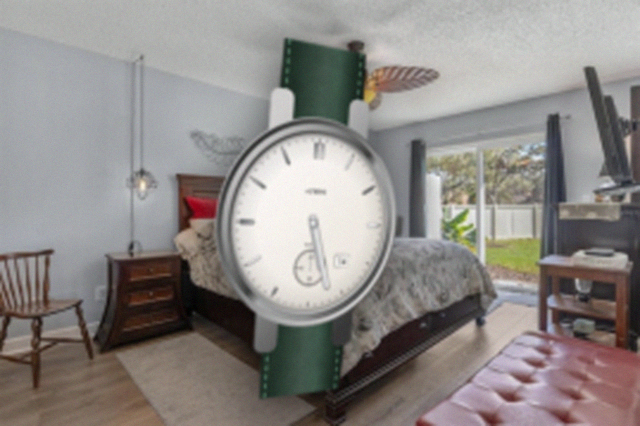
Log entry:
h=5 m=27
